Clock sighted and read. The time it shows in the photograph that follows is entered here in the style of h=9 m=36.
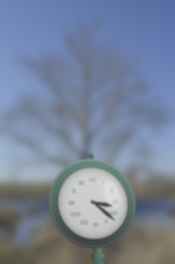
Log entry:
h=3 m=22
